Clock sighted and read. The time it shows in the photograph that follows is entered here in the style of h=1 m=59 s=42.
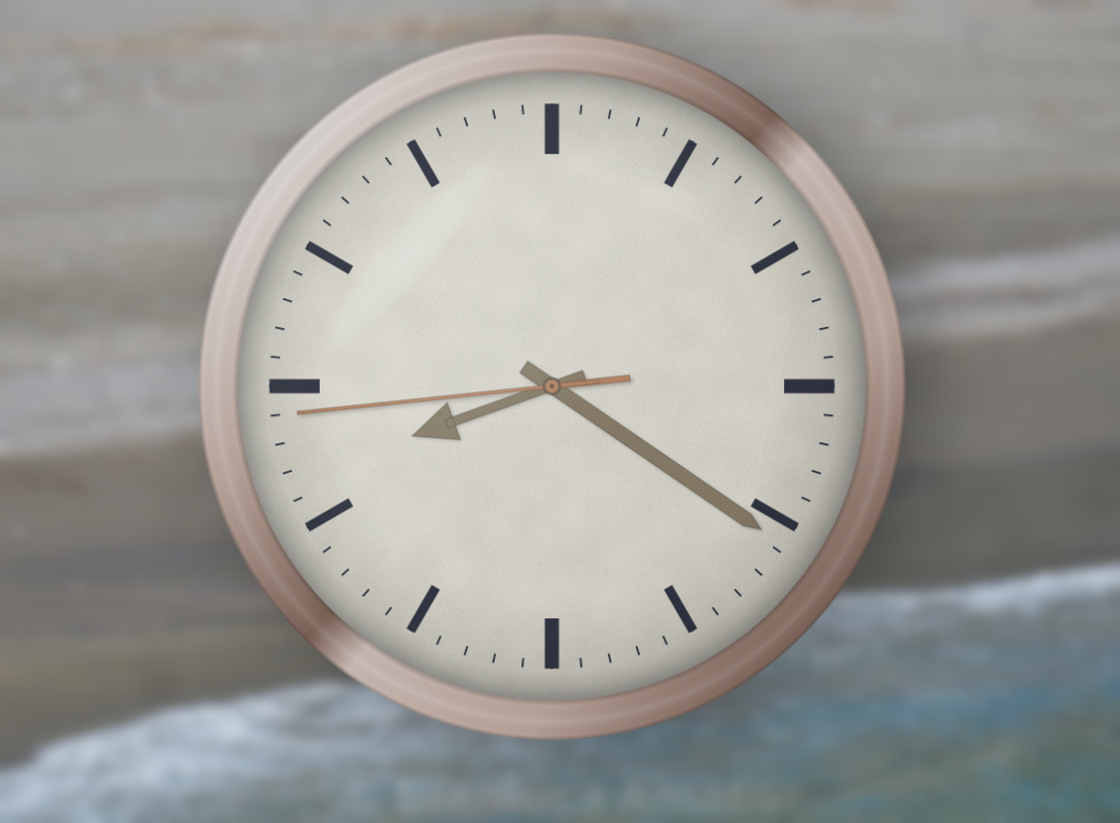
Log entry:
h=8 m=20 s=44
